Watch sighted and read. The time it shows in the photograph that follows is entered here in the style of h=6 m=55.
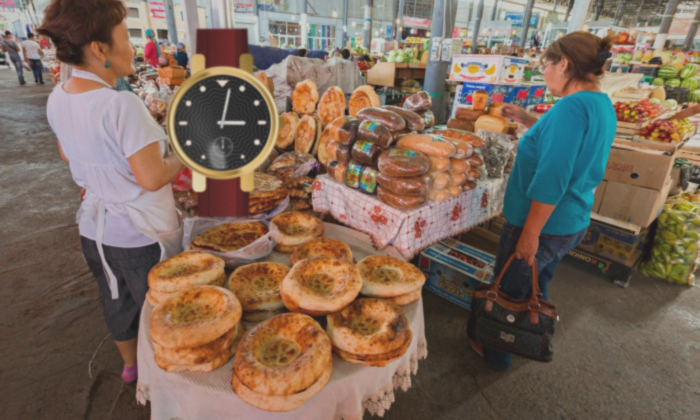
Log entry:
h=3 m=2
